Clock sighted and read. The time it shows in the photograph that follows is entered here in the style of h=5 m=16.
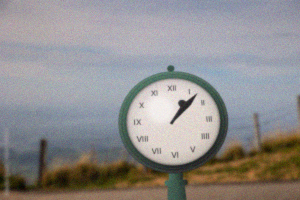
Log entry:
h=1 m=7
